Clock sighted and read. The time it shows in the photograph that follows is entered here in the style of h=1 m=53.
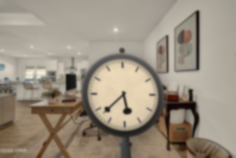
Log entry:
h=5 m=38
